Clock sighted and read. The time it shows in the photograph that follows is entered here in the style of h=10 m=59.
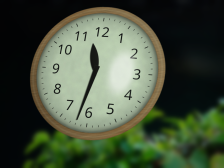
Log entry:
h=11 m=32
